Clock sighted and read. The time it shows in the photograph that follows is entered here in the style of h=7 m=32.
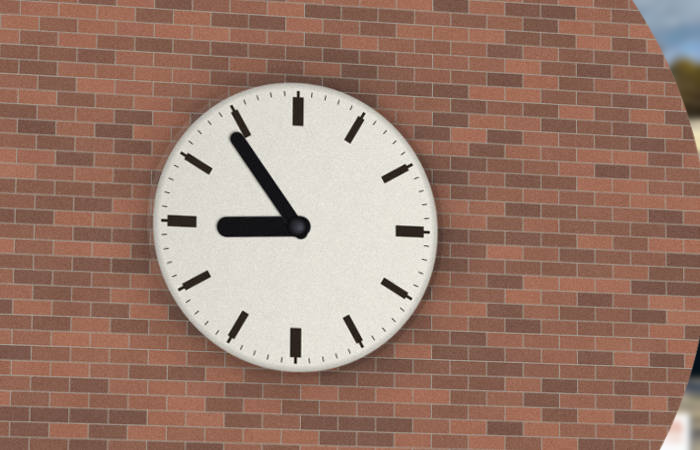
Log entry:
h=8 m=54
